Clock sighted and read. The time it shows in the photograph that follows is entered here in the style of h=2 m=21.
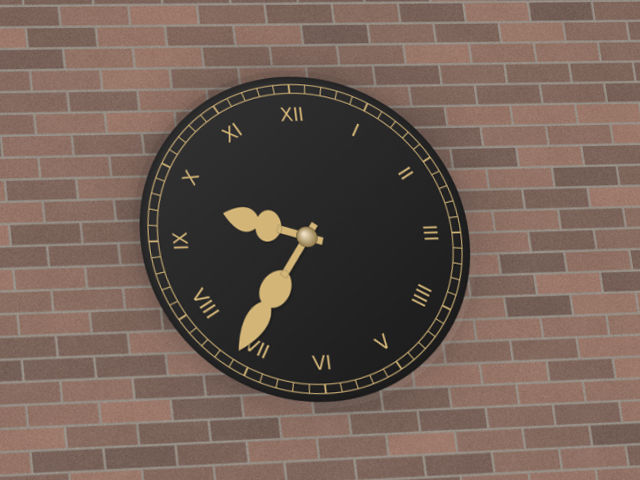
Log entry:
h=9 m=36
